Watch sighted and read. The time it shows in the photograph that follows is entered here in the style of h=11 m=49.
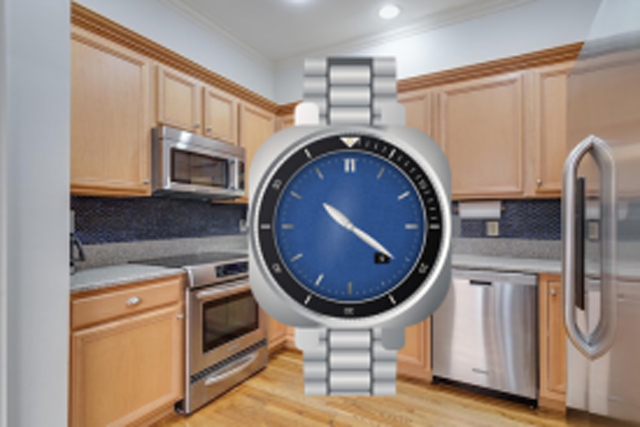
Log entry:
h=10 m=21
